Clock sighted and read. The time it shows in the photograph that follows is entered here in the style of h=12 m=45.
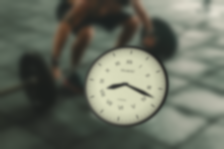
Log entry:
h=8 m=18
